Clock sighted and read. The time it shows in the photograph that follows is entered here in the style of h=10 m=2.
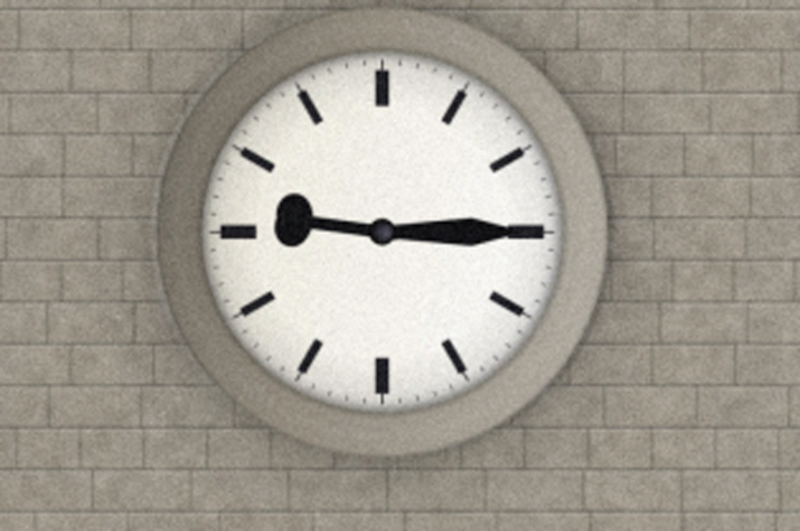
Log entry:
h=9 m=15
